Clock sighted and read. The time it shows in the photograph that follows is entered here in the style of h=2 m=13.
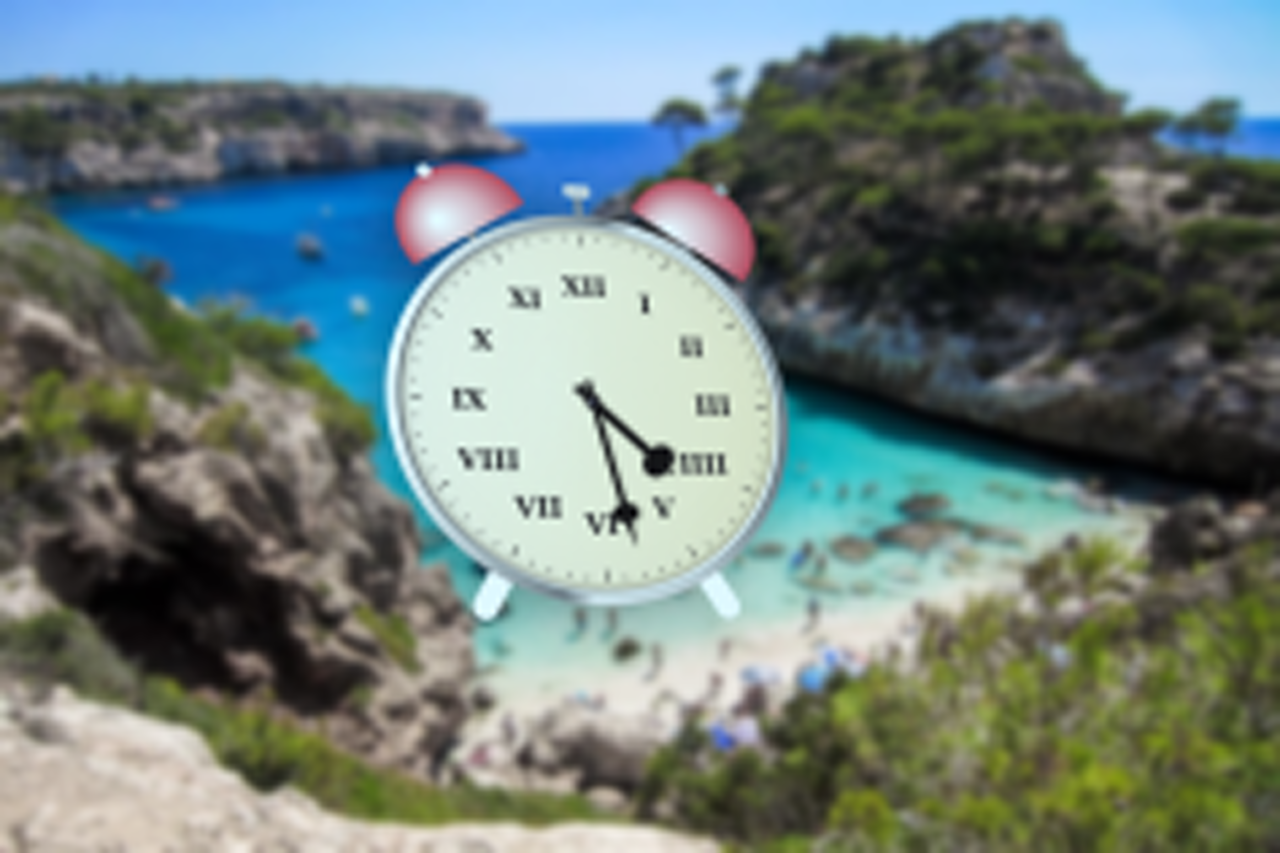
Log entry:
h=4 m=28
